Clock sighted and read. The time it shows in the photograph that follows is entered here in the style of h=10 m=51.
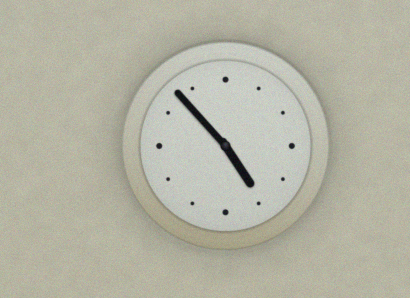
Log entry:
h=4 m=53
